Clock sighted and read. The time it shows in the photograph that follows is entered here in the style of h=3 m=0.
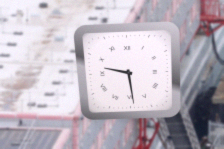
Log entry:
h=9 m=29
